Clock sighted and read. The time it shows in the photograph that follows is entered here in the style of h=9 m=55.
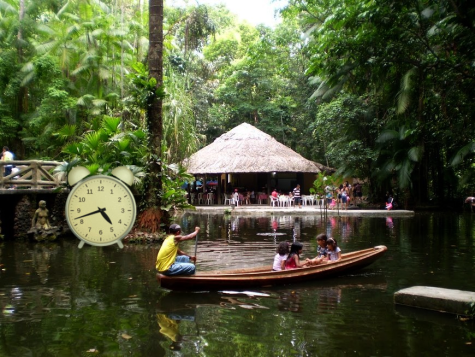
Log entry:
h=4 m=42
